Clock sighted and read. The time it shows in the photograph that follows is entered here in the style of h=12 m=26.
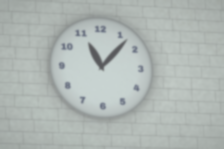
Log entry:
h=11 m=7
